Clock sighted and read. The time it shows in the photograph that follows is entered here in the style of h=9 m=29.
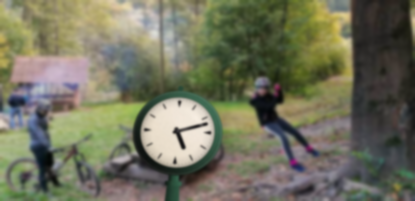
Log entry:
h=5 m=12
